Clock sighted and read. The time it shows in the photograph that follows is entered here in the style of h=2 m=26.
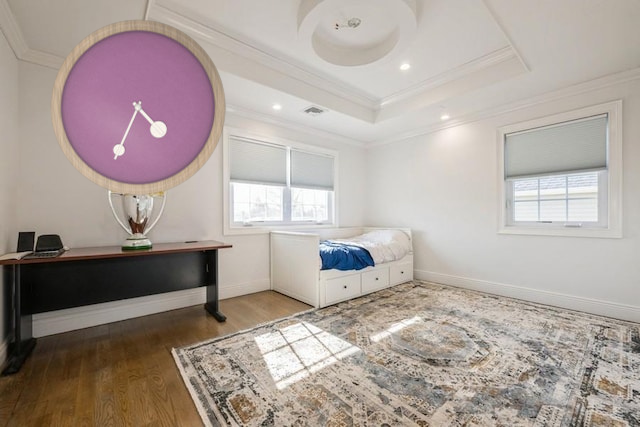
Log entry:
h=4 m=34
